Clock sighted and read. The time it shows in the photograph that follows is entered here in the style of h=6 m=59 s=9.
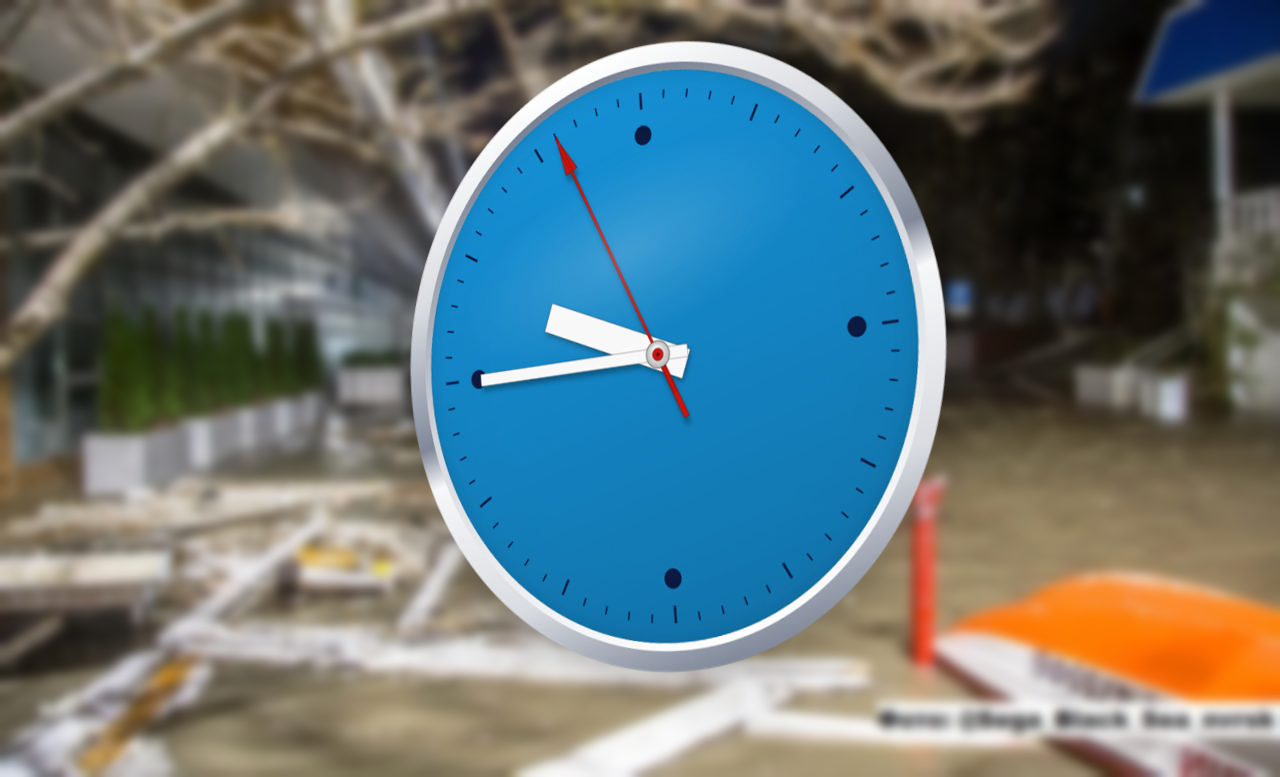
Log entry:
h=9 m=44 s=56
